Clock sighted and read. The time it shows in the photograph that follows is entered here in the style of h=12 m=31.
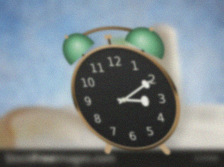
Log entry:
h=3 m=10
